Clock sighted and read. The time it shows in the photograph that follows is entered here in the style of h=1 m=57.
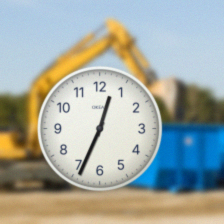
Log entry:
h=12 m=34
